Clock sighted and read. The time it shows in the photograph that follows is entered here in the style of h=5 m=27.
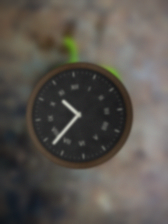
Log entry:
h=10 m=38
